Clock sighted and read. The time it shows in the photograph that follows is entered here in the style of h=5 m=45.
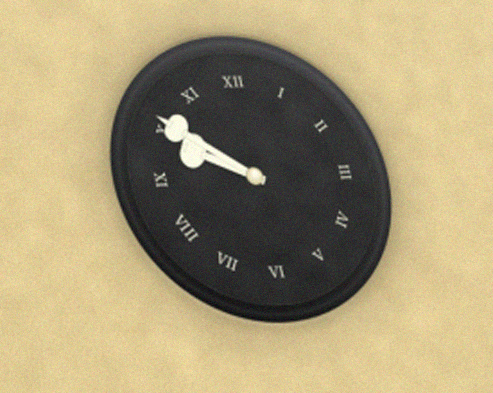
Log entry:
h=9 m=51
